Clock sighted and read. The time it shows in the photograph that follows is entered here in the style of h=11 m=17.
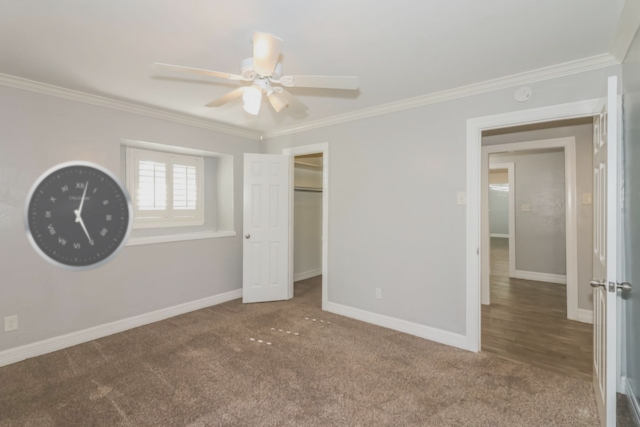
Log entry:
h=5 m=2
